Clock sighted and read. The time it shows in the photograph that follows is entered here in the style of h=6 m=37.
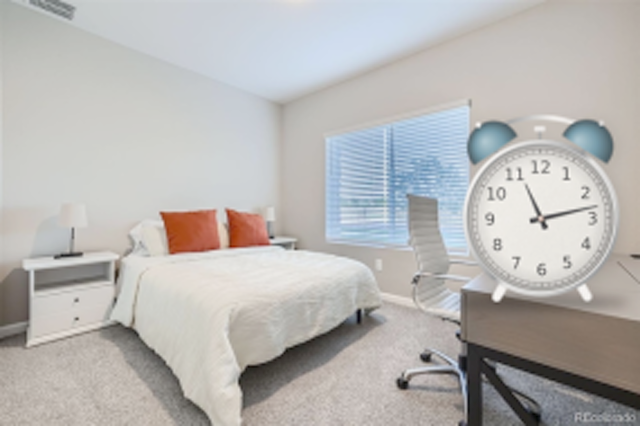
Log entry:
h=11 m=13
